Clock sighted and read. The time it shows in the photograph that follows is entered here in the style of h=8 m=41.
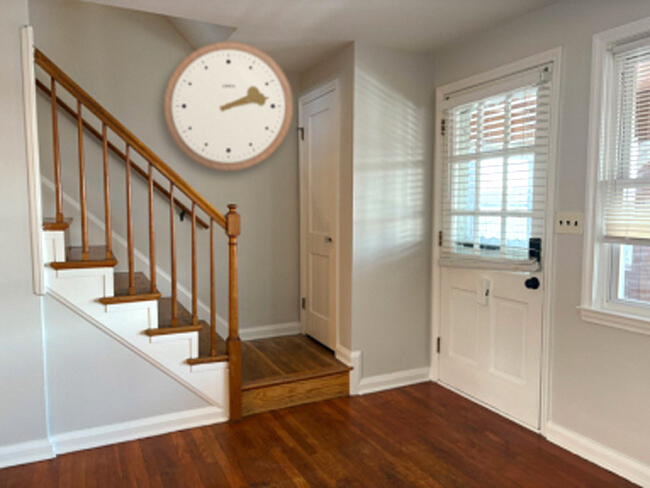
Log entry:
h=2 m=13
